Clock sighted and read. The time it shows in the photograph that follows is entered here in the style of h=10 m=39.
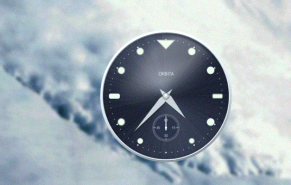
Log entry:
h=4 m=37
